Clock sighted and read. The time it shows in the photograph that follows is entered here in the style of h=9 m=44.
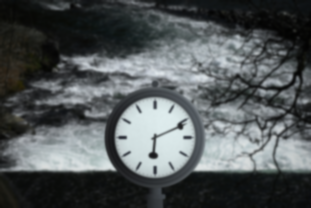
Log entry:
h=6 m=11
